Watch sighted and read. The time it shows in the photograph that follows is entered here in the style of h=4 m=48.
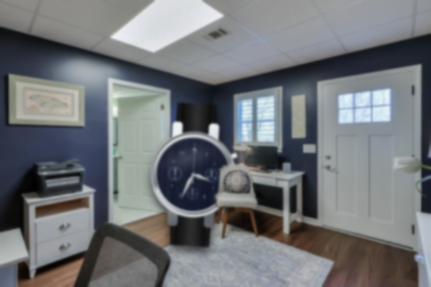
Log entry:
h=3 m=34
